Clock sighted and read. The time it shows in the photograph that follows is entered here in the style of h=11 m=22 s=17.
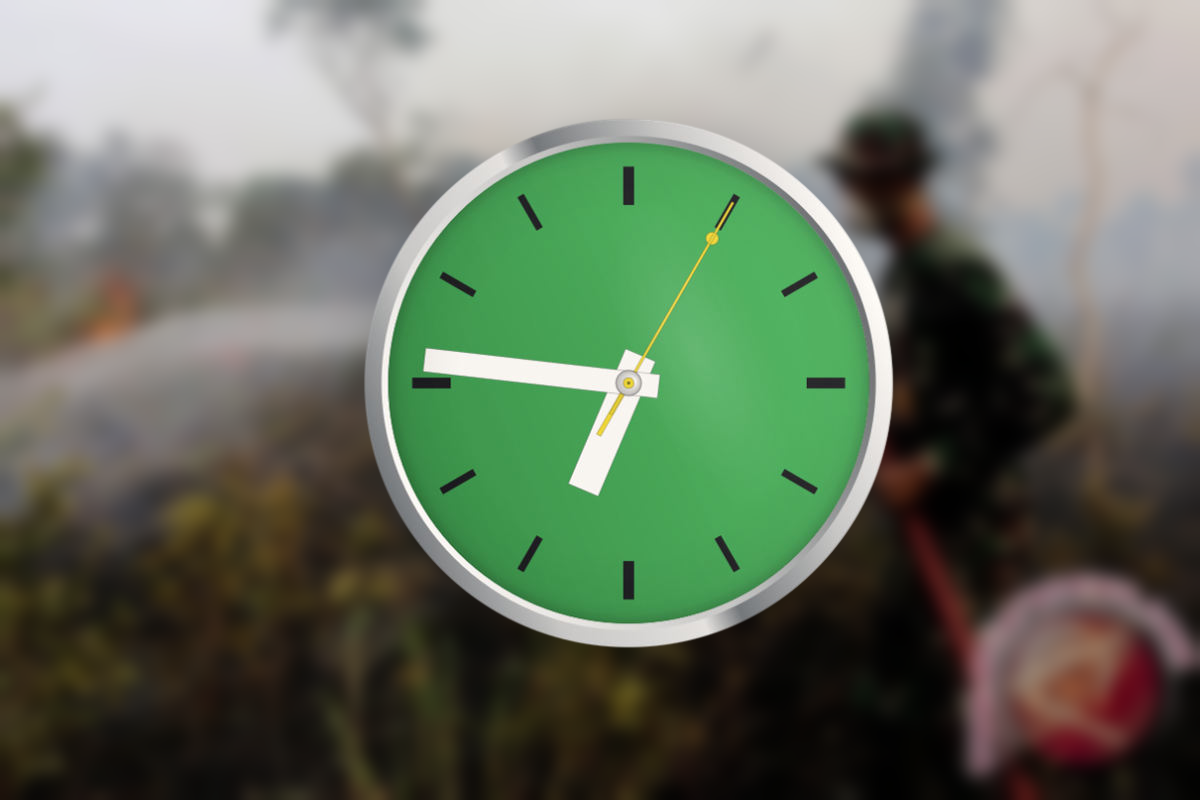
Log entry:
h=6 m=46 s=5
